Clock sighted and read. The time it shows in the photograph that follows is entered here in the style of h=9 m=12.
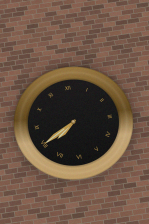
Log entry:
h=7 m=40
